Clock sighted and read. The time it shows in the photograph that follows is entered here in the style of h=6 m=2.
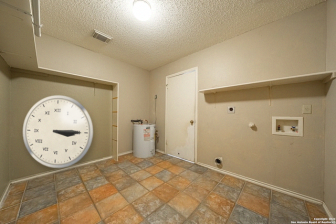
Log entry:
h=3 m=15
